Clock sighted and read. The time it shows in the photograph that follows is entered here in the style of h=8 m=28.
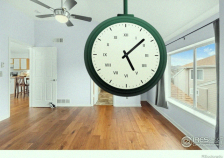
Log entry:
h=5 m=8
